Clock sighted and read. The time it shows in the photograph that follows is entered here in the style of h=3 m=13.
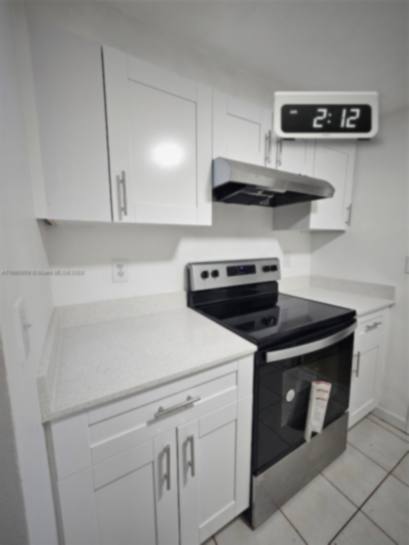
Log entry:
h=2 m=12
